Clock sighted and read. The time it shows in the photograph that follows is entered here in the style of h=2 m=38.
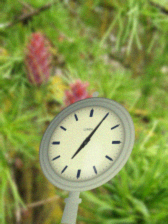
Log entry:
h=7 m=5
